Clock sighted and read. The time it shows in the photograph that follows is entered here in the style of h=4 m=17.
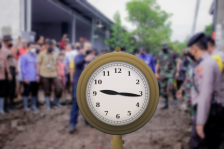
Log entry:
h=9 m=16
